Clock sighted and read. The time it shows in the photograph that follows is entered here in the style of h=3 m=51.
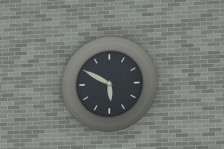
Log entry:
h=5 m=50
